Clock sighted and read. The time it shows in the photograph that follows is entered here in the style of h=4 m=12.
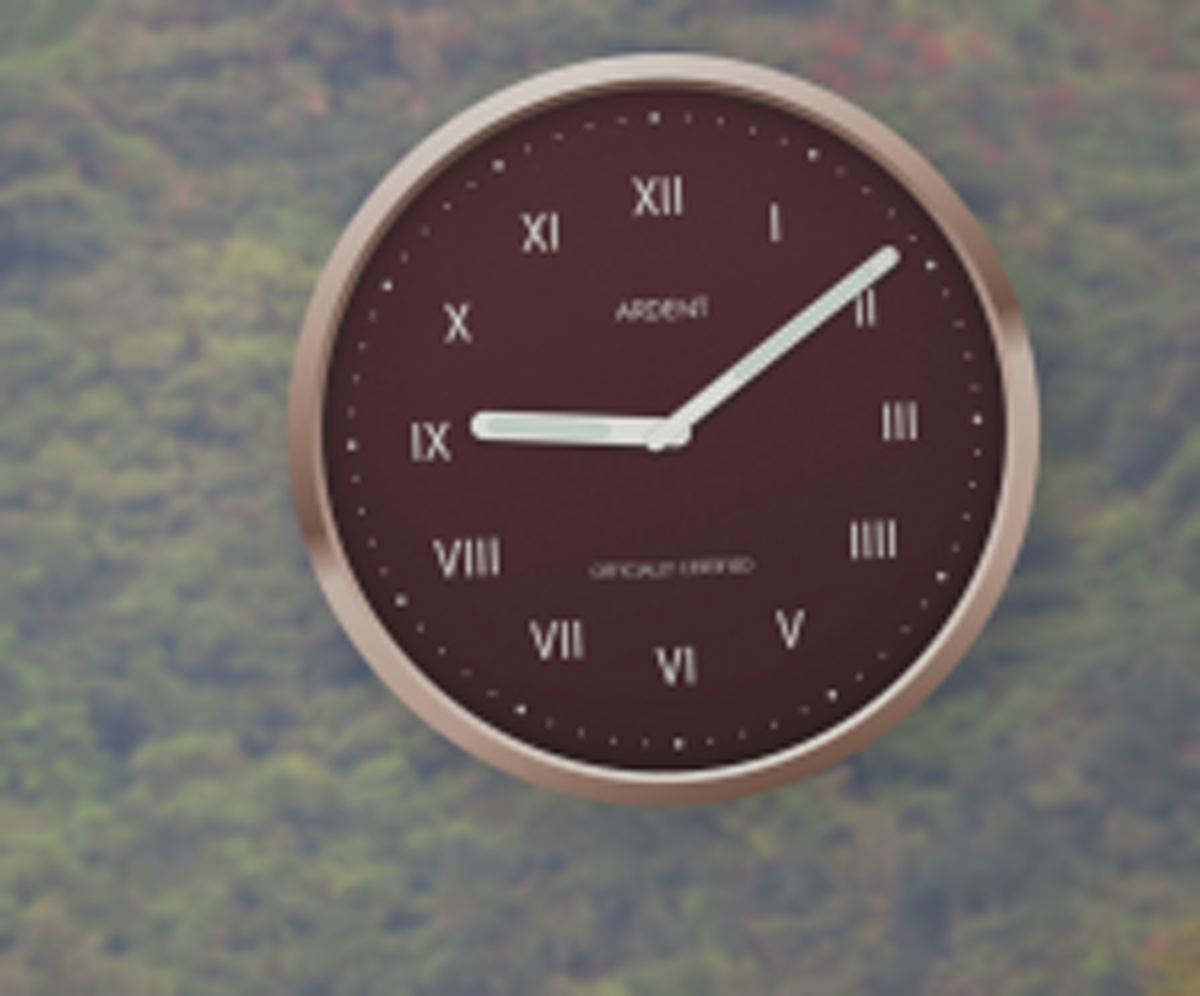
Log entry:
h=9 m=9
